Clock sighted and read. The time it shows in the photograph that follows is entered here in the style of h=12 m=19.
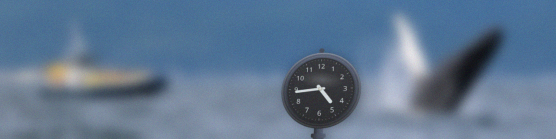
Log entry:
h=4 m=44
